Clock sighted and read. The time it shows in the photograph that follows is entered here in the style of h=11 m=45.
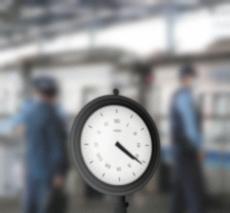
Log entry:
h=4 m=21
